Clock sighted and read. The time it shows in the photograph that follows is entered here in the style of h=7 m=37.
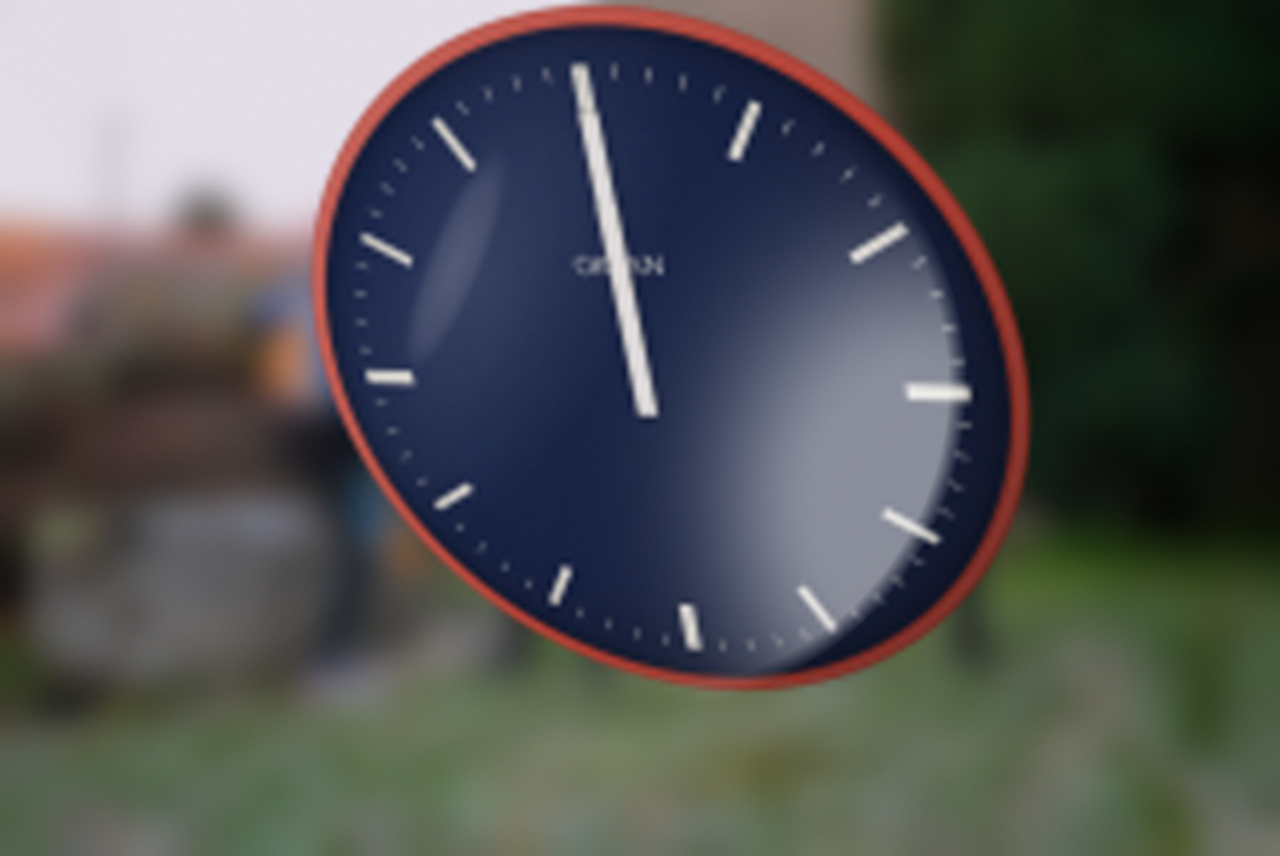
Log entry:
h=12 m=0
